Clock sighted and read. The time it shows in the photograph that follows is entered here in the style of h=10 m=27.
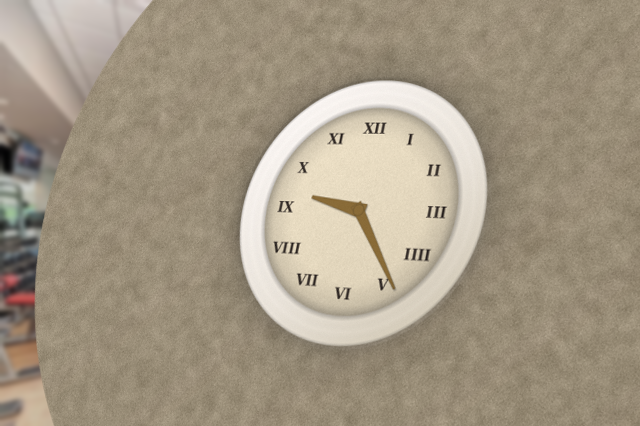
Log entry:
h=9 m=24
